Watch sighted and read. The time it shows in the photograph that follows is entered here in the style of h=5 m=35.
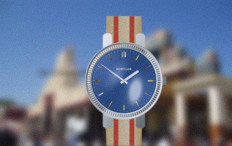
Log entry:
h=1 m=51
